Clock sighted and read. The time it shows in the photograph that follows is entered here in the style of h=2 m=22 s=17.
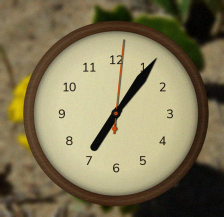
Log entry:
h=7 m=6 s=1
